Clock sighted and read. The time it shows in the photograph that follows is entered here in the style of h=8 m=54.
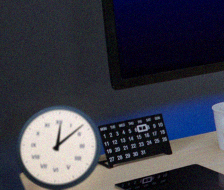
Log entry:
h=12 m=8
